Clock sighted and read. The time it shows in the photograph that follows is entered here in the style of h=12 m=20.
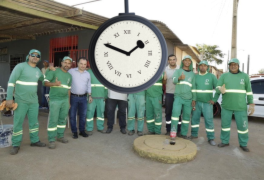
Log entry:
h=1 m=49
